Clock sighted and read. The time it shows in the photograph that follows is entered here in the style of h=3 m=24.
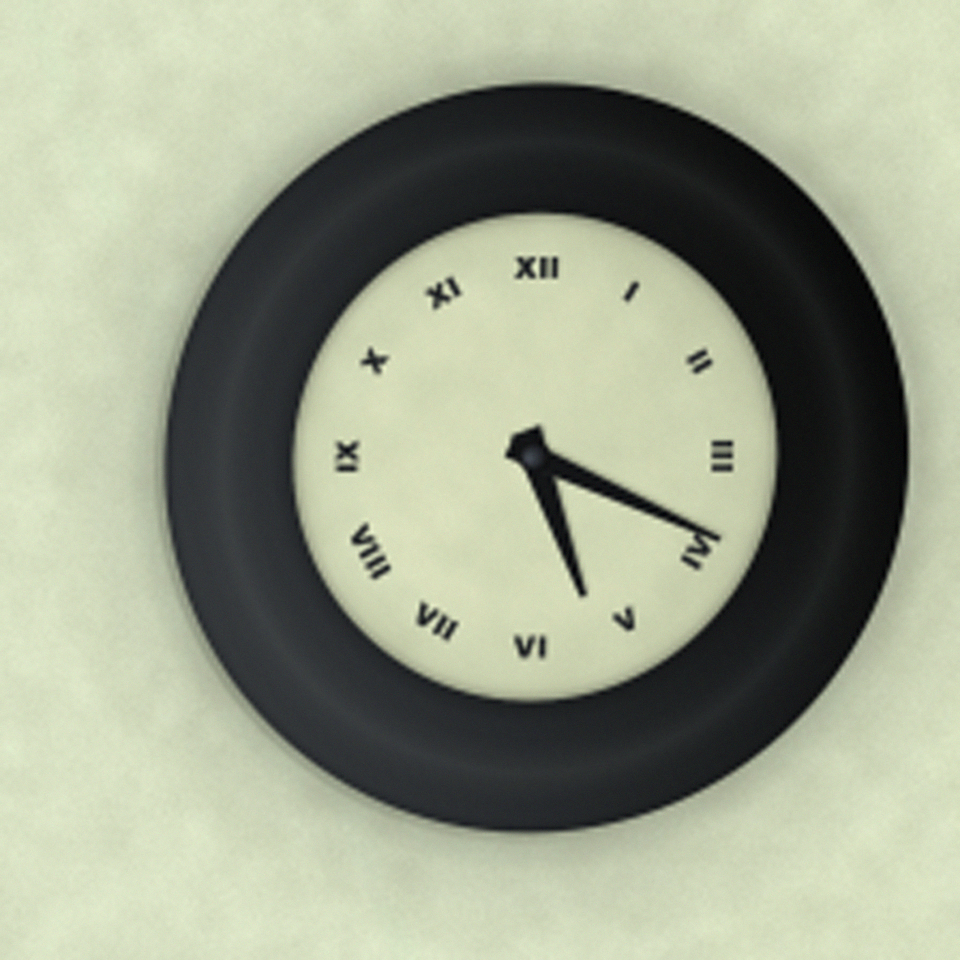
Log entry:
h=5 m=19
